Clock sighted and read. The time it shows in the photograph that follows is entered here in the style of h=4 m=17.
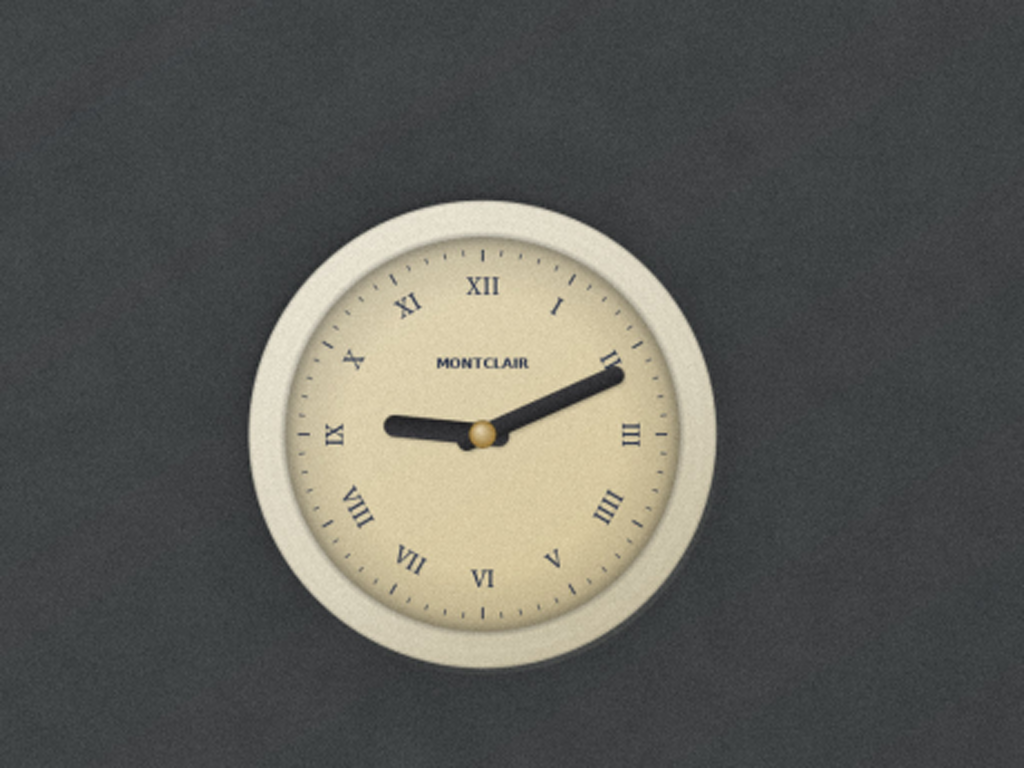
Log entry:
h=9 m=11
